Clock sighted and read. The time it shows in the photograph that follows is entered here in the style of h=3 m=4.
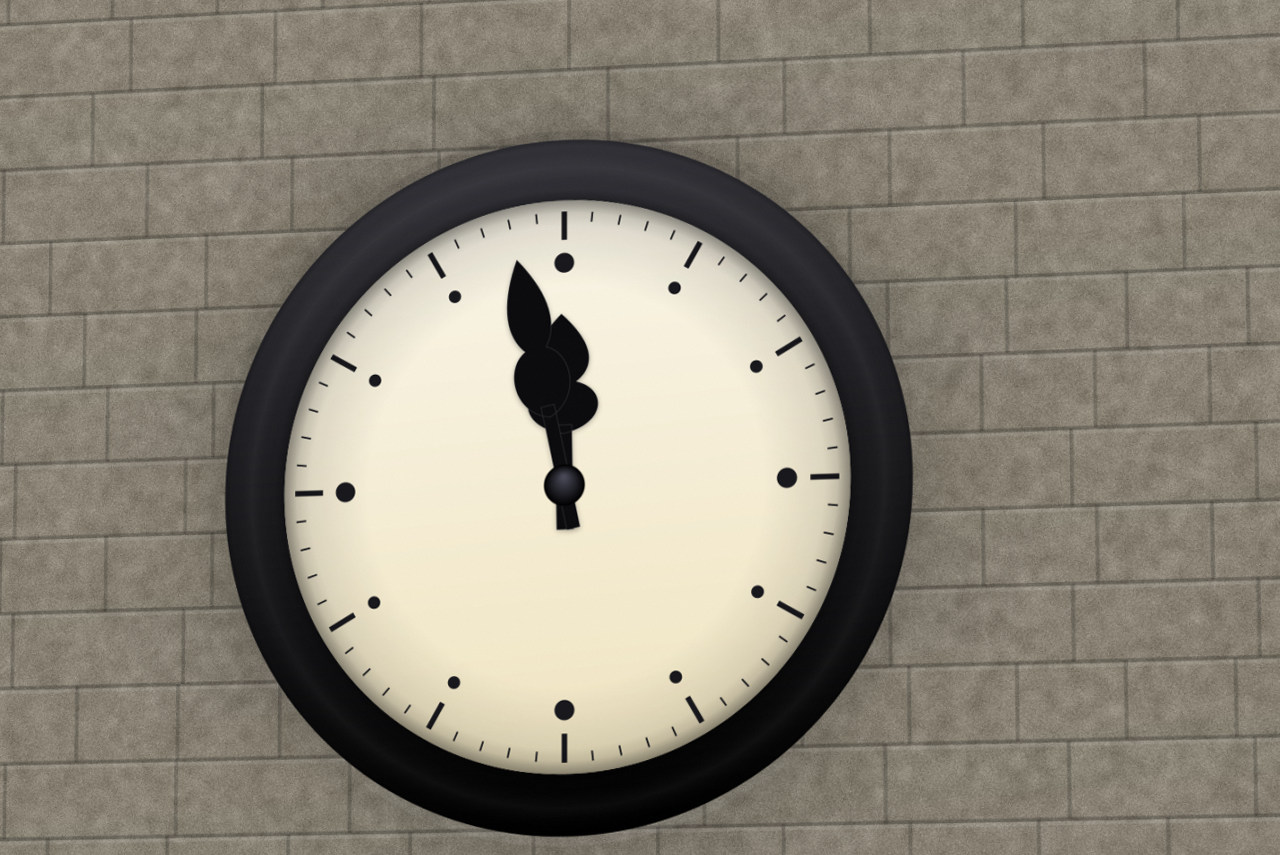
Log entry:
h=11 m=58
